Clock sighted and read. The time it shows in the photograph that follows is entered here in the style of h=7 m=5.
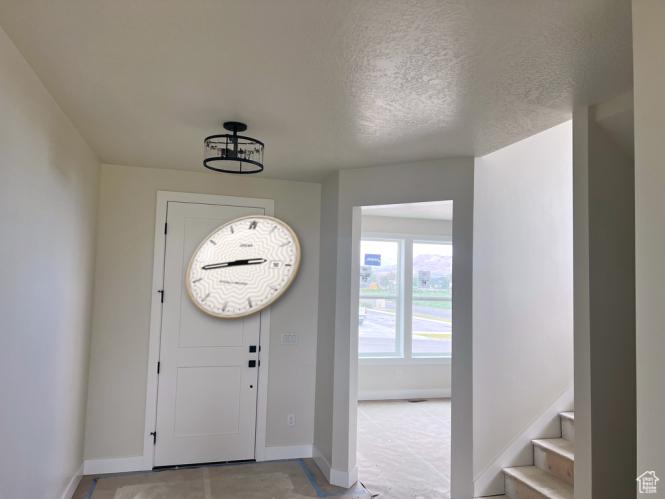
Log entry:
h=2 m=43
